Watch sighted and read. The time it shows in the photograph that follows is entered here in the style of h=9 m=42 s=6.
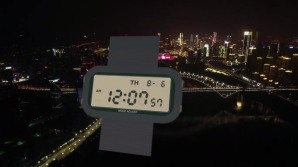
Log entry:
h=12 m=7 s=57
